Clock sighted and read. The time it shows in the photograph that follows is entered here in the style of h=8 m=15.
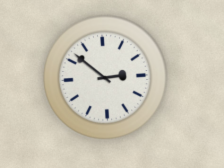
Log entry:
h=2 m=52
